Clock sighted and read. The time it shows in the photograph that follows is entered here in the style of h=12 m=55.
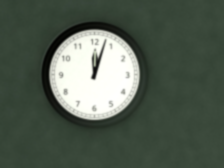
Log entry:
h=12 m=3
